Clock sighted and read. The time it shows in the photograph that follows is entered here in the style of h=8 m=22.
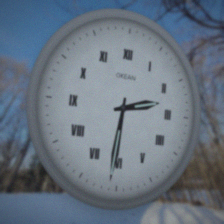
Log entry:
h=2 m=31
